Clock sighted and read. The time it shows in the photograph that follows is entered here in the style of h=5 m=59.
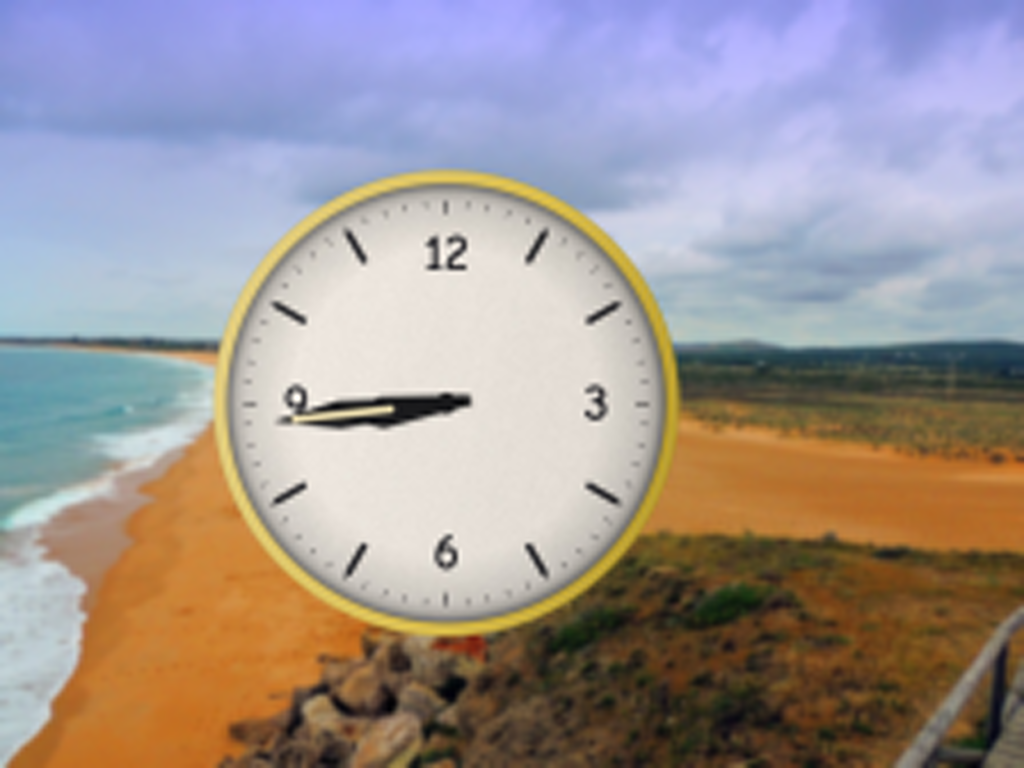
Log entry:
h=8 m=44
